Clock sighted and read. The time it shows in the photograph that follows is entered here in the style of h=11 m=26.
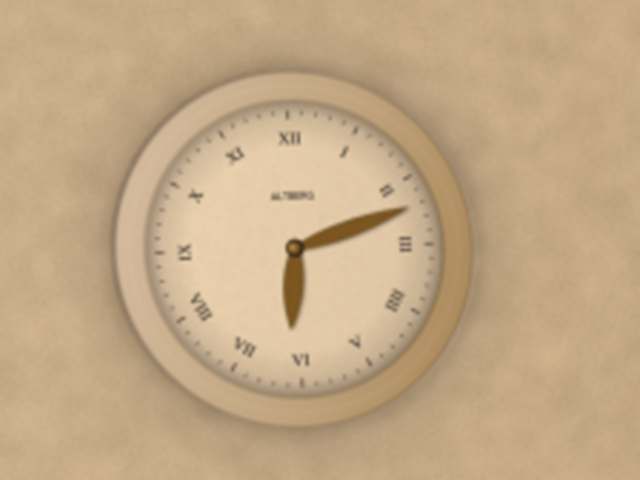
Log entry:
h=6 m=12
